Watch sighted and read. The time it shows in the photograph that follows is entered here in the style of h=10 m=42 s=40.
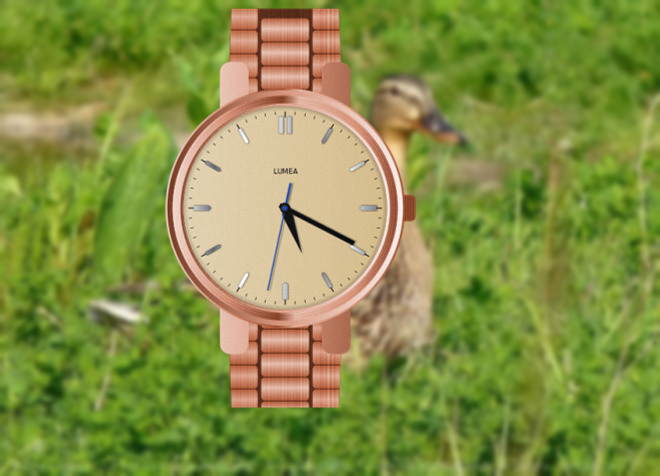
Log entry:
h=5 m=19 s=32
